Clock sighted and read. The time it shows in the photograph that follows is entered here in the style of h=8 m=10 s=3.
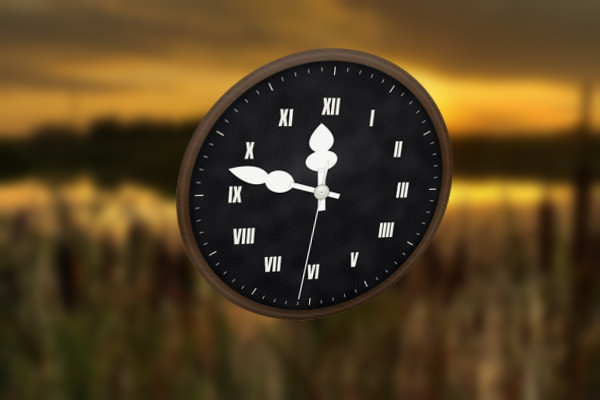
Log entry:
h=11 m=47 s=31
